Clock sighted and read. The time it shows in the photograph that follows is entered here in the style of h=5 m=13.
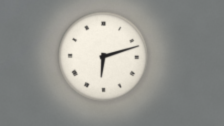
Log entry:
h=6 m=12
